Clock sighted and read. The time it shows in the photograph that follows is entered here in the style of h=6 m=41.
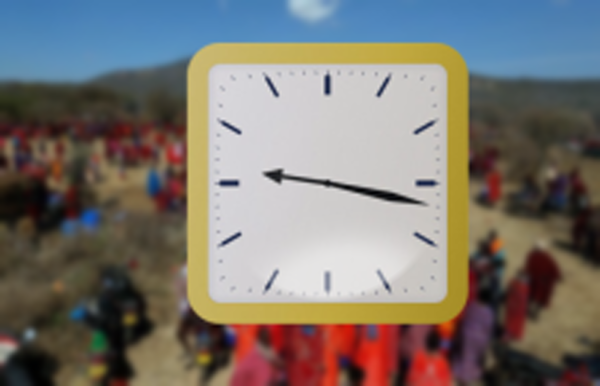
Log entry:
h=9 m=17
